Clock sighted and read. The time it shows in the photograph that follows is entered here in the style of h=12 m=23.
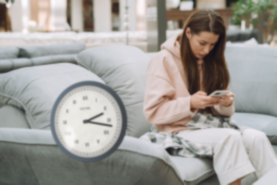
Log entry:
h=2 m=17
